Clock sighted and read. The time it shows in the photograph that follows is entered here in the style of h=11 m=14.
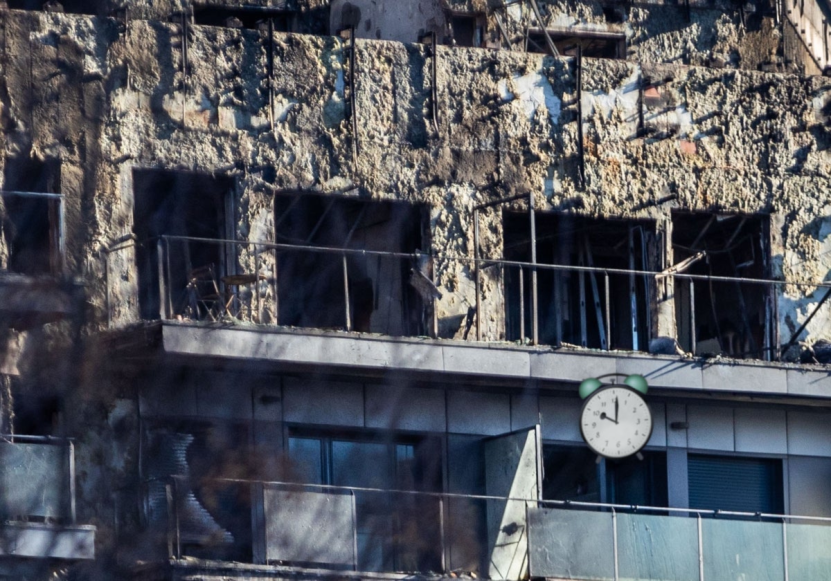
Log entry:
h=10 m=1
